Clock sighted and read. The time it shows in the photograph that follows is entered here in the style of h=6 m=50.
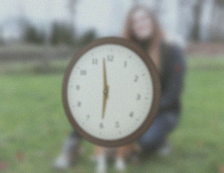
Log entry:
h=5 m=58
